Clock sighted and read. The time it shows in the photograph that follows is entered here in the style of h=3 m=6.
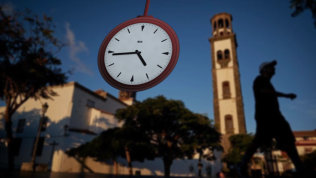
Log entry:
h=4 m=44
